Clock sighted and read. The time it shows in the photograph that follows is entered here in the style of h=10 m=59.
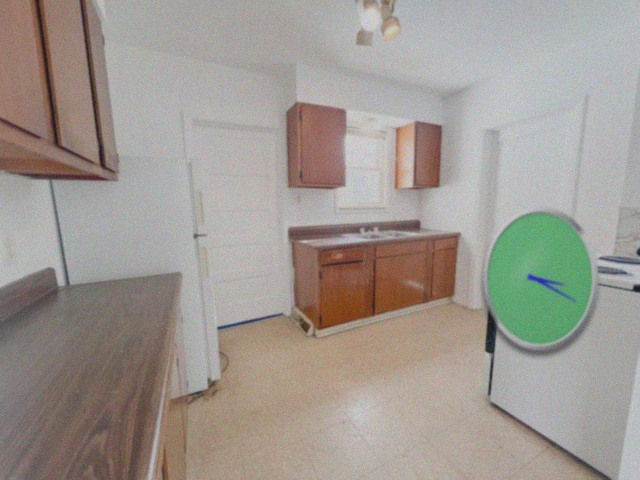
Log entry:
h=3 m=19
